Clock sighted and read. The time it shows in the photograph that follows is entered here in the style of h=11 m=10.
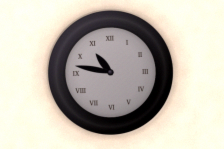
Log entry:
h=10 m=47
